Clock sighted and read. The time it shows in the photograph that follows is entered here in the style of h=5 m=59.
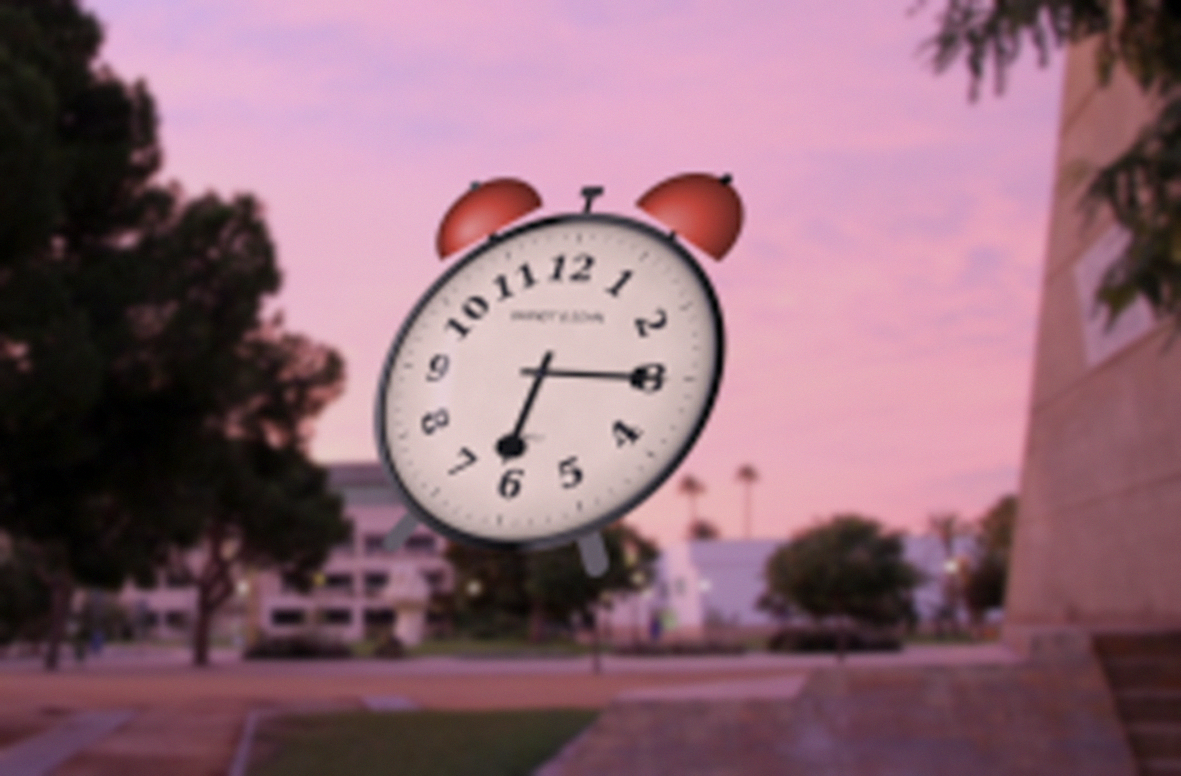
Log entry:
h=6 m=15
